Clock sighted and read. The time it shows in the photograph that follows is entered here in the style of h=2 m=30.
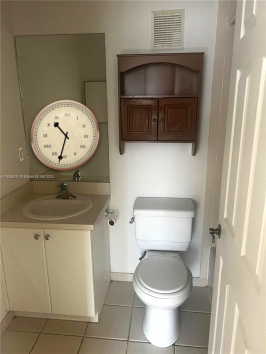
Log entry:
h=10 m=32
